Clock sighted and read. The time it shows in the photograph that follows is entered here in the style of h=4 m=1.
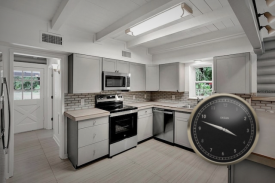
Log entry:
h=3 m=48
